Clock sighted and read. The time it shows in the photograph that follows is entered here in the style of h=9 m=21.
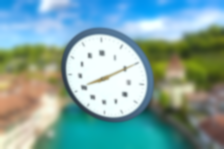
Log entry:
h=8 m=10
